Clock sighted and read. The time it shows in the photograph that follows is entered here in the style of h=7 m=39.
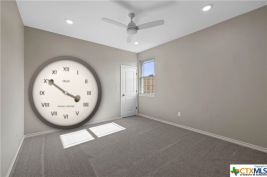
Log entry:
h=3 m=51
